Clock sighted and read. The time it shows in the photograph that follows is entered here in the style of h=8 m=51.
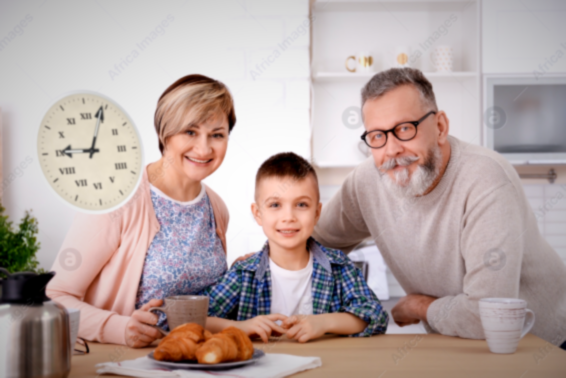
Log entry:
h=9 m=4
